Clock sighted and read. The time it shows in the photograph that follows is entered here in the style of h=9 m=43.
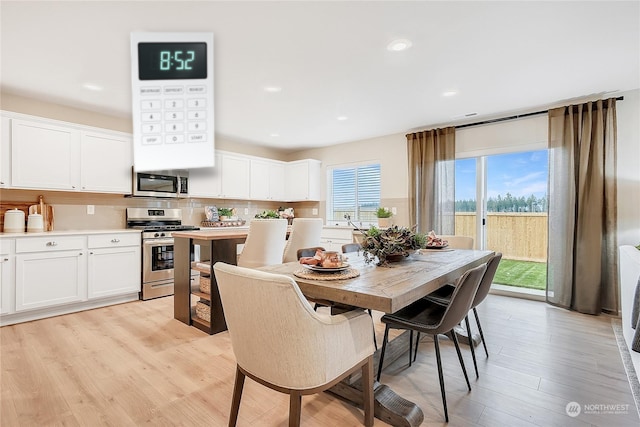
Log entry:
h=8 m=52
